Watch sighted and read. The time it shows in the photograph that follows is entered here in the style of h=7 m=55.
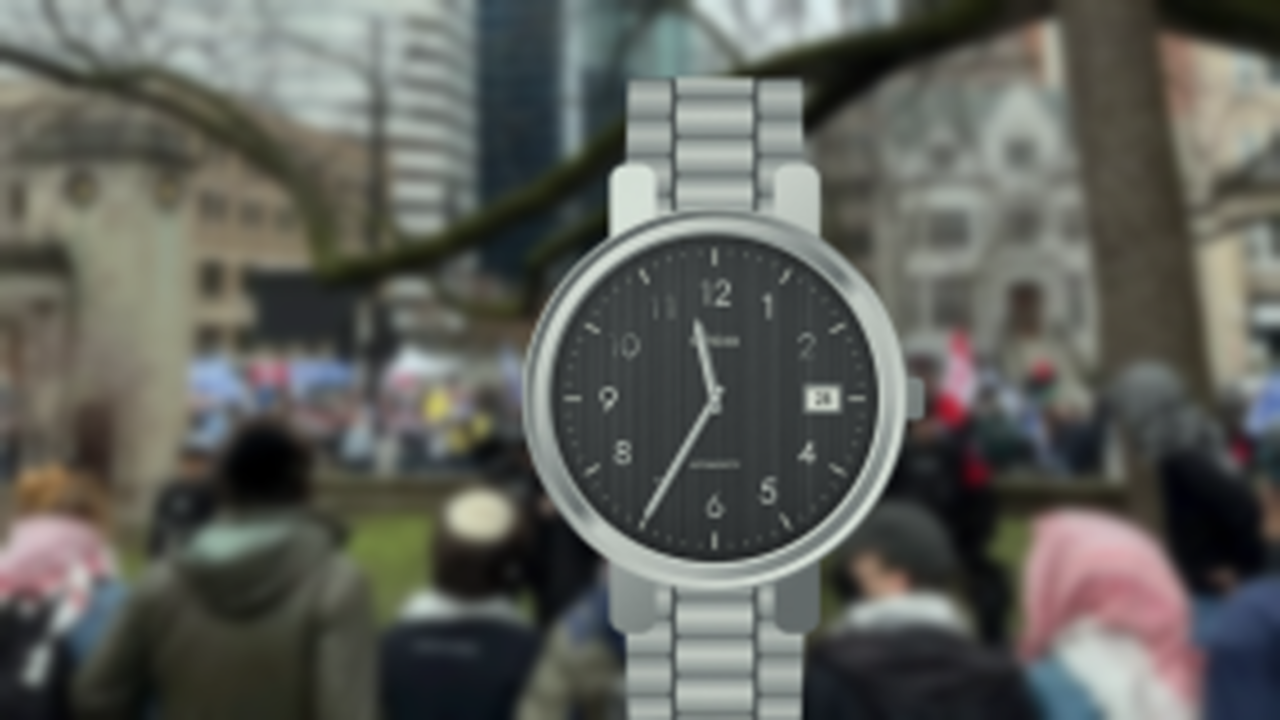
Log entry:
h=11 m=35
